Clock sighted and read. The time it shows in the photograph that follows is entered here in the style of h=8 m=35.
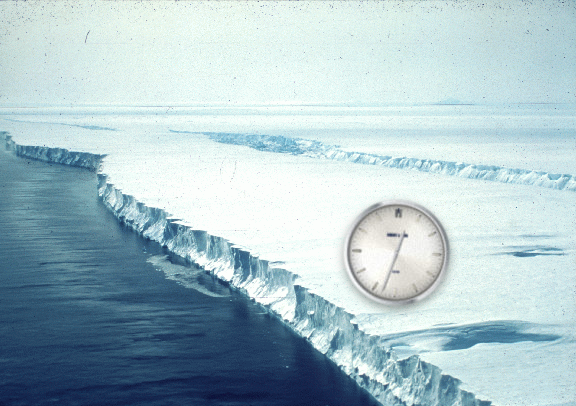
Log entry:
h=12 m=33
